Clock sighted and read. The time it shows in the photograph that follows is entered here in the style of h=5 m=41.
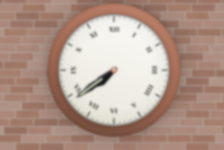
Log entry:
h=7 m=39
